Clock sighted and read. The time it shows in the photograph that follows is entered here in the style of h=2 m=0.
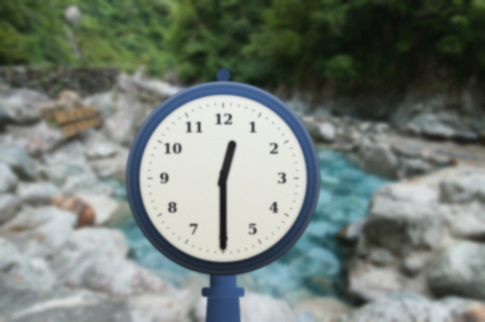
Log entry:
h=12 m=30
